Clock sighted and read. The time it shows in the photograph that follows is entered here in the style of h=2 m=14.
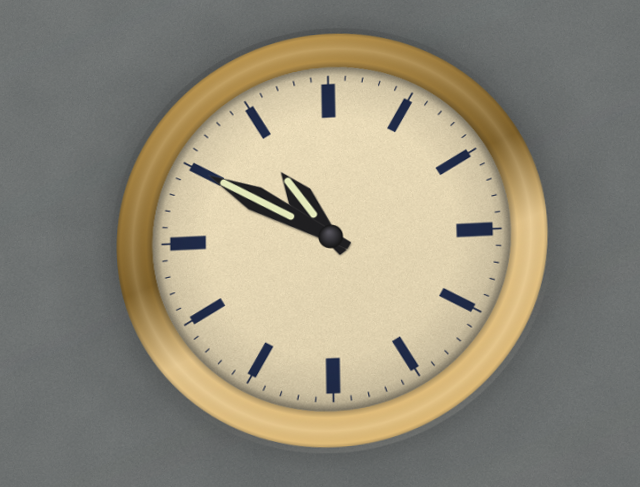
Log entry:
h=10 m=50
